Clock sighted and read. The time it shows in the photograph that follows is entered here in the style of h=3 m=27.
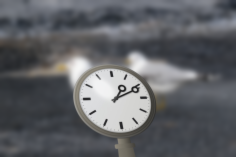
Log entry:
h=1 m=11
